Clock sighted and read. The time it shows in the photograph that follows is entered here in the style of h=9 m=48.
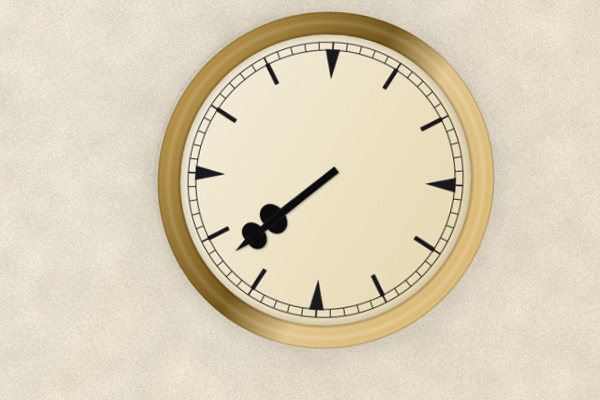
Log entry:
h=7 m=38
